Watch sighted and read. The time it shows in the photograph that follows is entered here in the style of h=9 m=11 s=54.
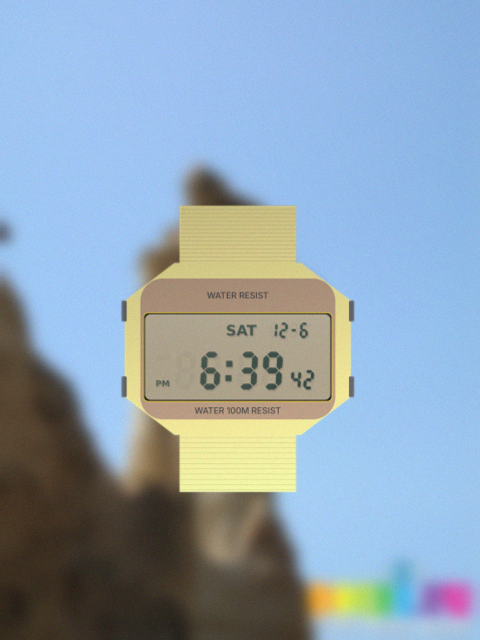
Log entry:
h=6 m=39 s=42
